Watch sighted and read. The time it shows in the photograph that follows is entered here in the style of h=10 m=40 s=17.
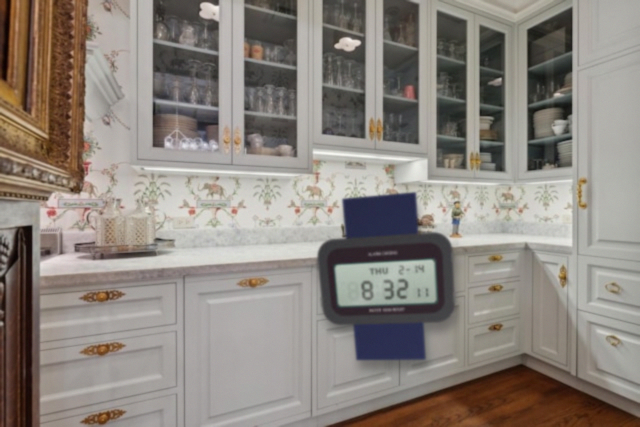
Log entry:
h=8 m=32 s=11
